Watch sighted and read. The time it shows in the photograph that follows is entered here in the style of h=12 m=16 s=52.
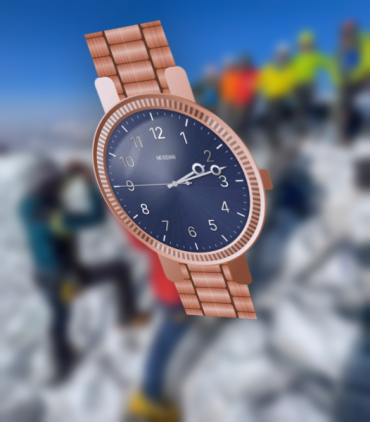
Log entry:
h=2 m=12 s=45
